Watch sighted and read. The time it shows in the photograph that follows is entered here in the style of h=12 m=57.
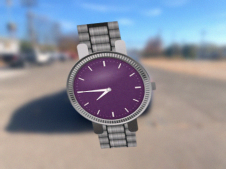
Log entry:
h=7 m=45
